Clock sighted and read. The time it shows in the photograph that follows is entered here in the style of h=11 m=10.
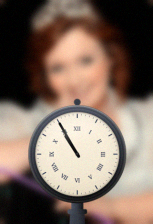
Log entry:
h=10 m=55
